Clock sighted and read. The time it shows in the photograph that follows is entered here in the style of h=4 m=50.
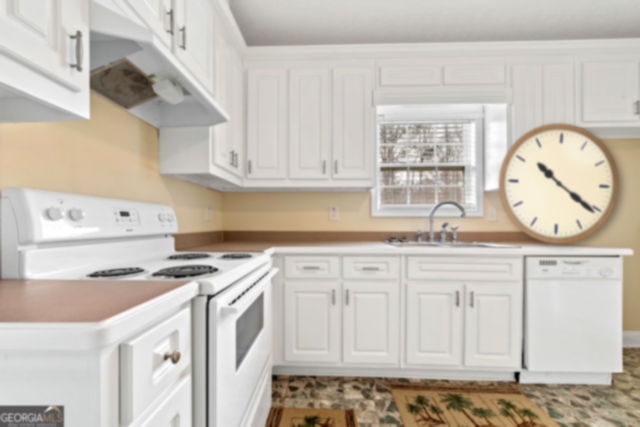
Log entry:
h=10 m=21
